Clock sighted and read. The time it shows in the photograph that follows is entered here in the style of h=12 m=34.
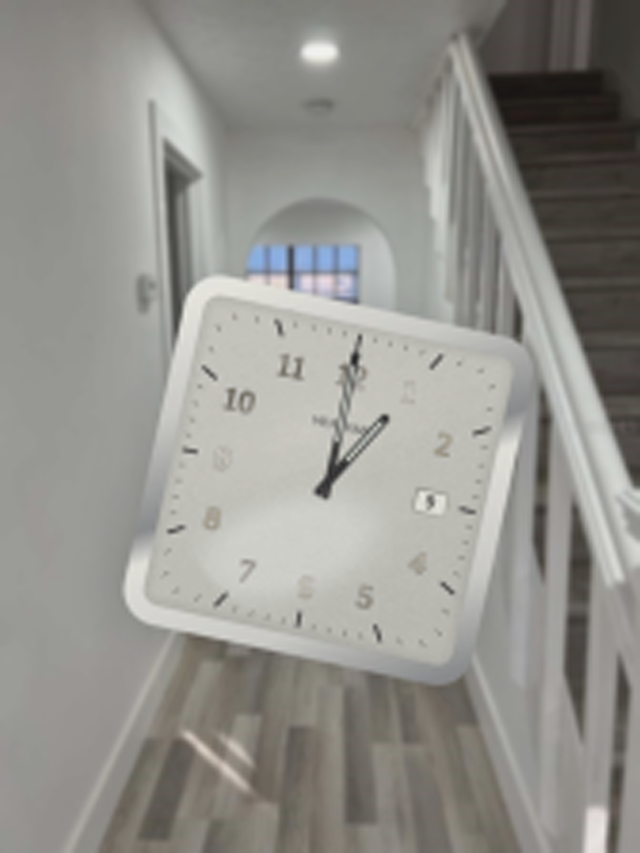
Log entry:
h=1 m=0
